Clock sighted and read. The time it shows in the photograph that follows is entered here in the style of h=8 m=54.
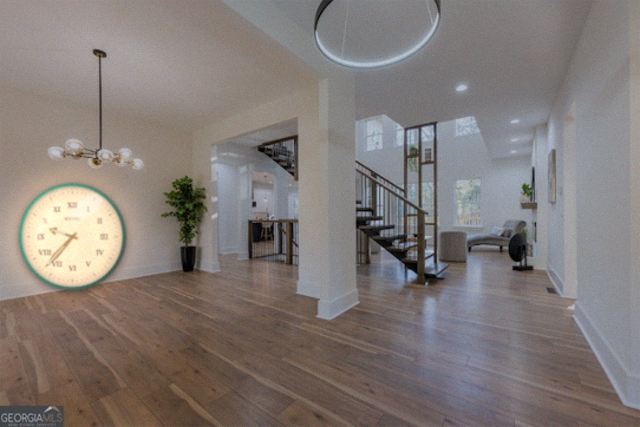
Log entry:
h=9 m=37
